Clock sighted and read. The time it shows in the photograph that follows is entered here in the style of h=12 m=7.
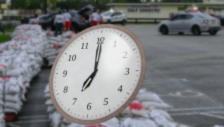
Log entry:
h=7 m=0
